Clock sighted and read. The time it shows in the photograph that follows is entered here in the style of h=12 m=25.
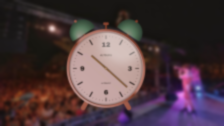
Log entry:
h=10 m=22
